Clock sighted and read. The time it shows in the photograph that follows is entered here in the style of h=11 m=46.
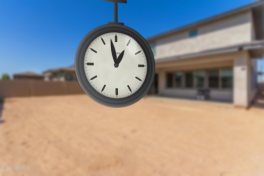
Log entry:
h=12 m=58
